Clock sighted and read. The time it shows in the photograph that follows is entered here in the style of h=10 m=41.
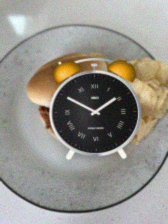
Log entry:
h=1 m=50
